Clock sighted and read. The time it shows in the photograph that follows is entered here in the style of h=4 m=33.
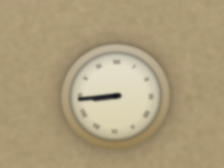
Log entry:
h=8 m=44
